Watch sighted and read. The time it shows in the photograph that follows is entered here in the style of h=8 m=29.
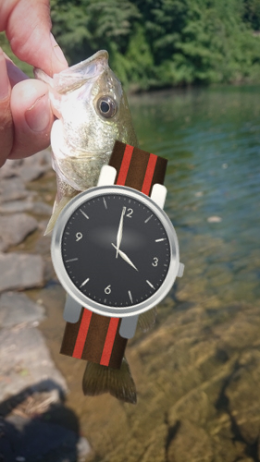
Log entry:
h=3 m=59
